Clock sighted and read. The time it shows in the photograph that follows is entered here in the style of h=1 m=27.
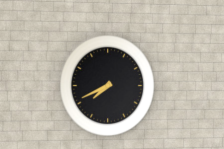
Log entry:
h=7 m=41
